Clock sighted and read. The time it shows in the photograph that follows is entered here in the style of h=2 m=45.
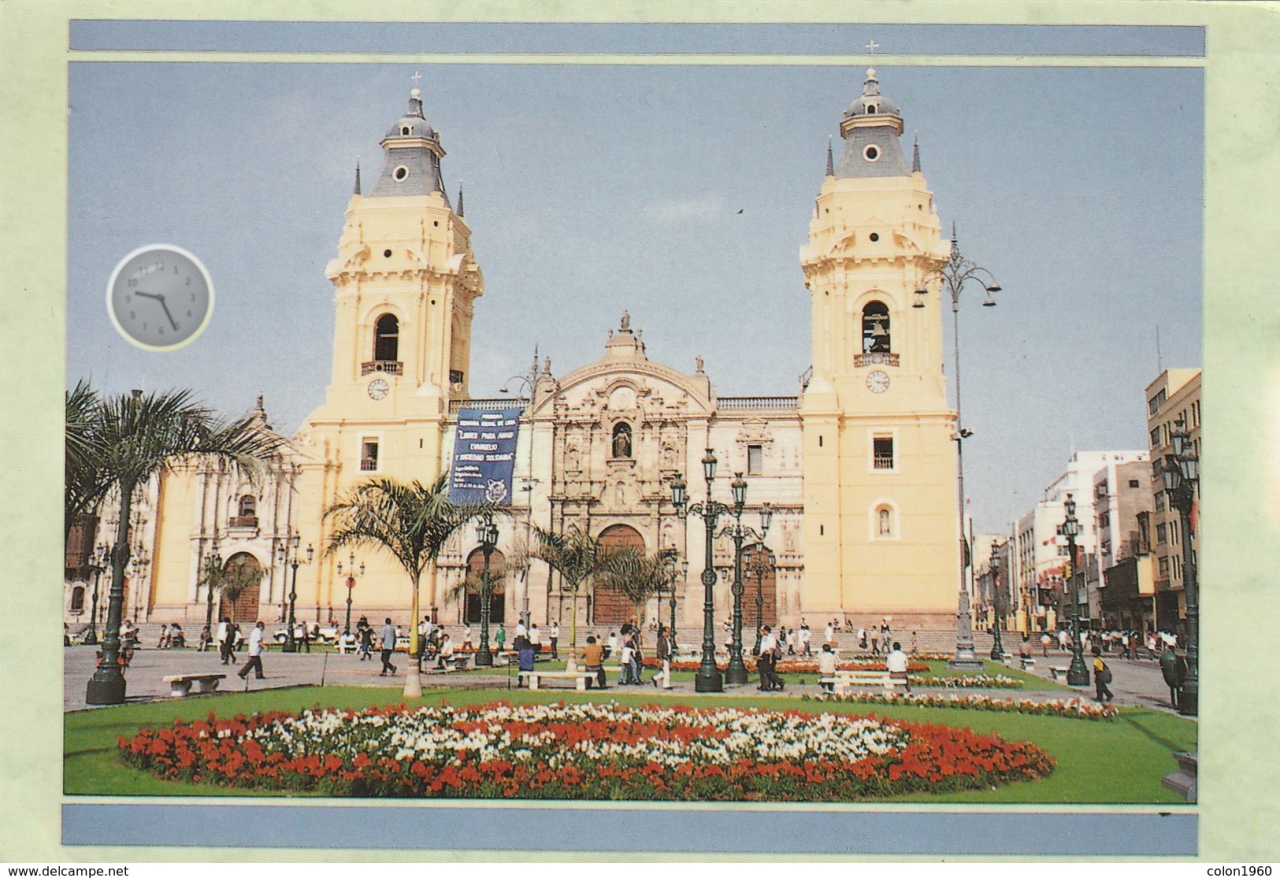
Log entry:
h=9 m=26
